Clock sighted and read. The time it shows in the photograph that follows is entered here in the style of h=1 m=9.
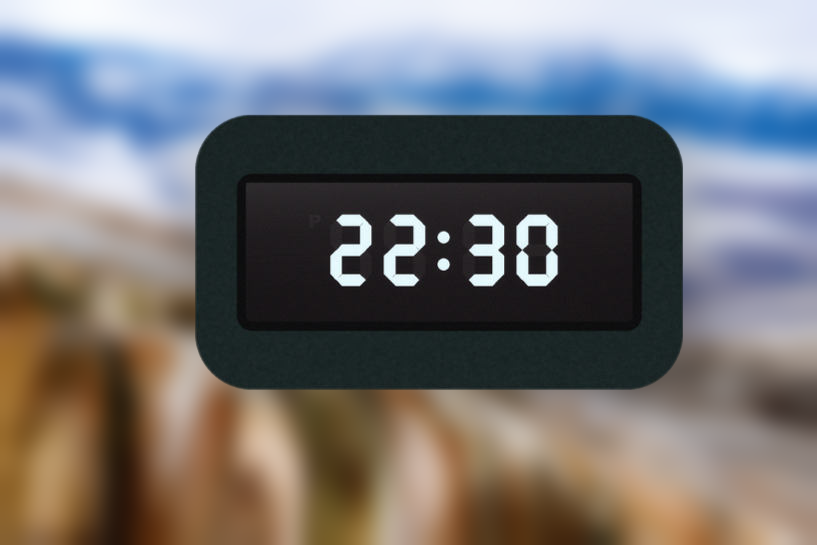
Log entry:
h=22 m=30
